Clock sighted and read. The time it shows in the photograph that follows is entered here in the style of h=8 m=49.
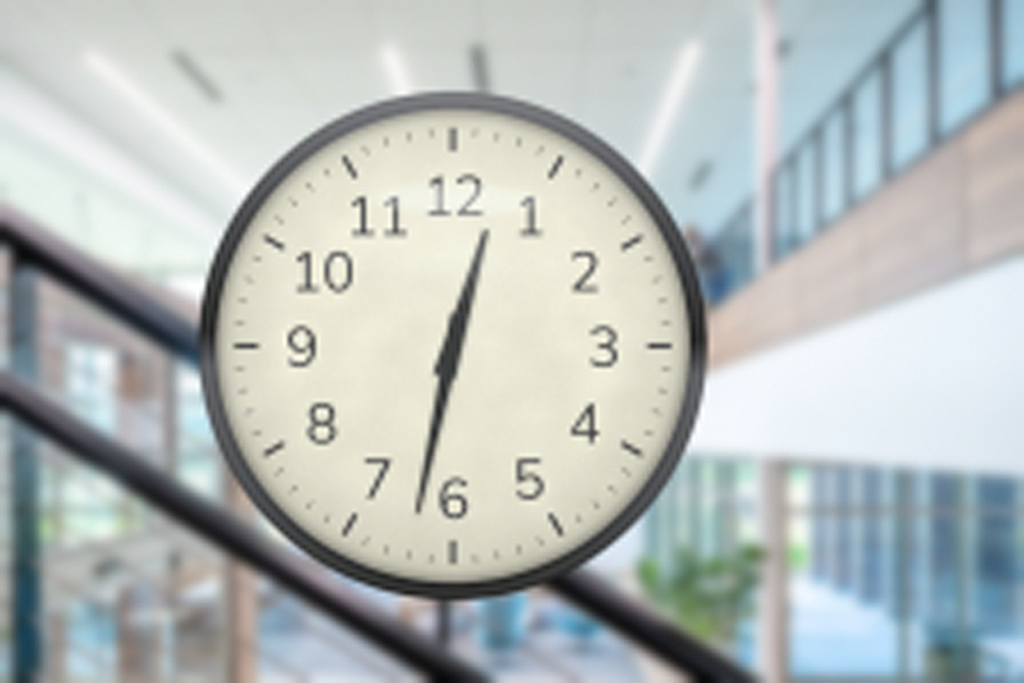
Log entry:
h=12 m=32
